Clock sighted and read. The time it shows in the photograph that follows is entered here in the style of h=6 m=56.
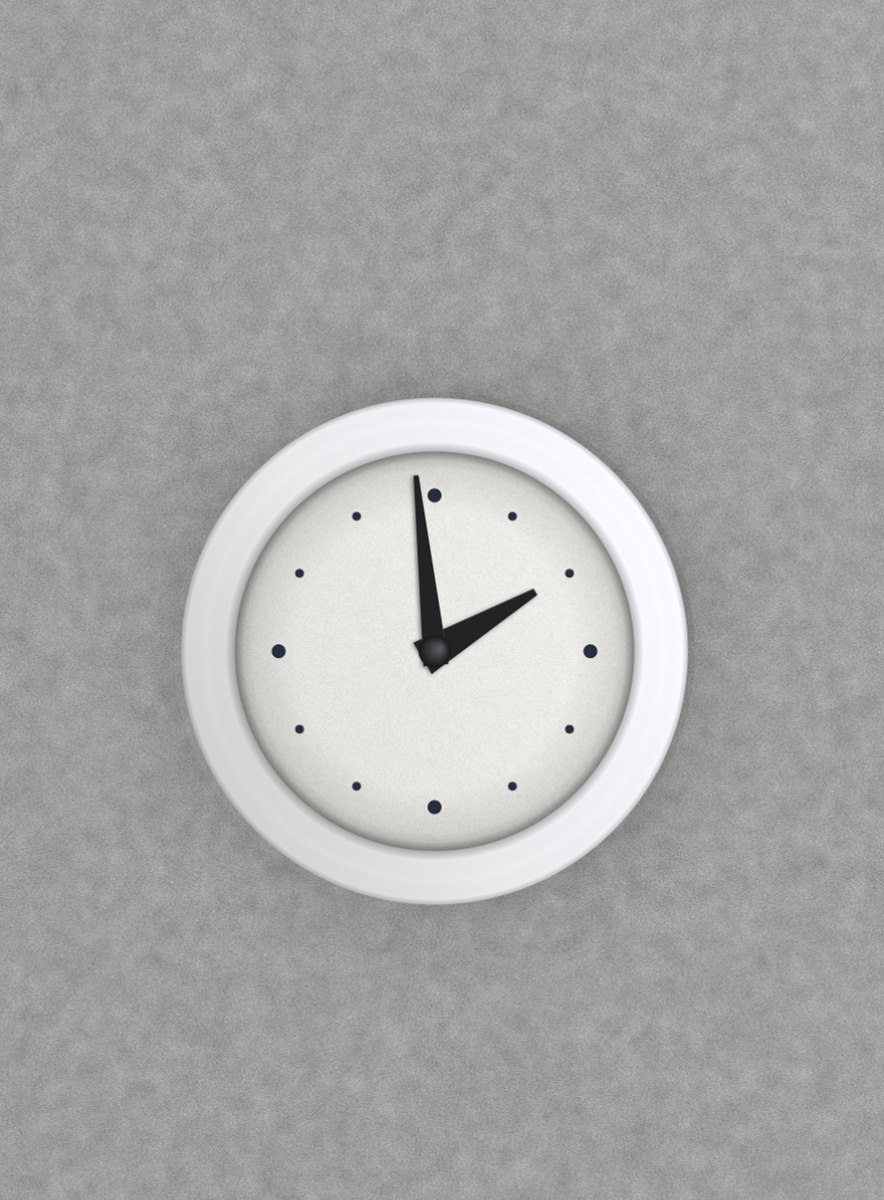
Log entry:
h=1 m=59
